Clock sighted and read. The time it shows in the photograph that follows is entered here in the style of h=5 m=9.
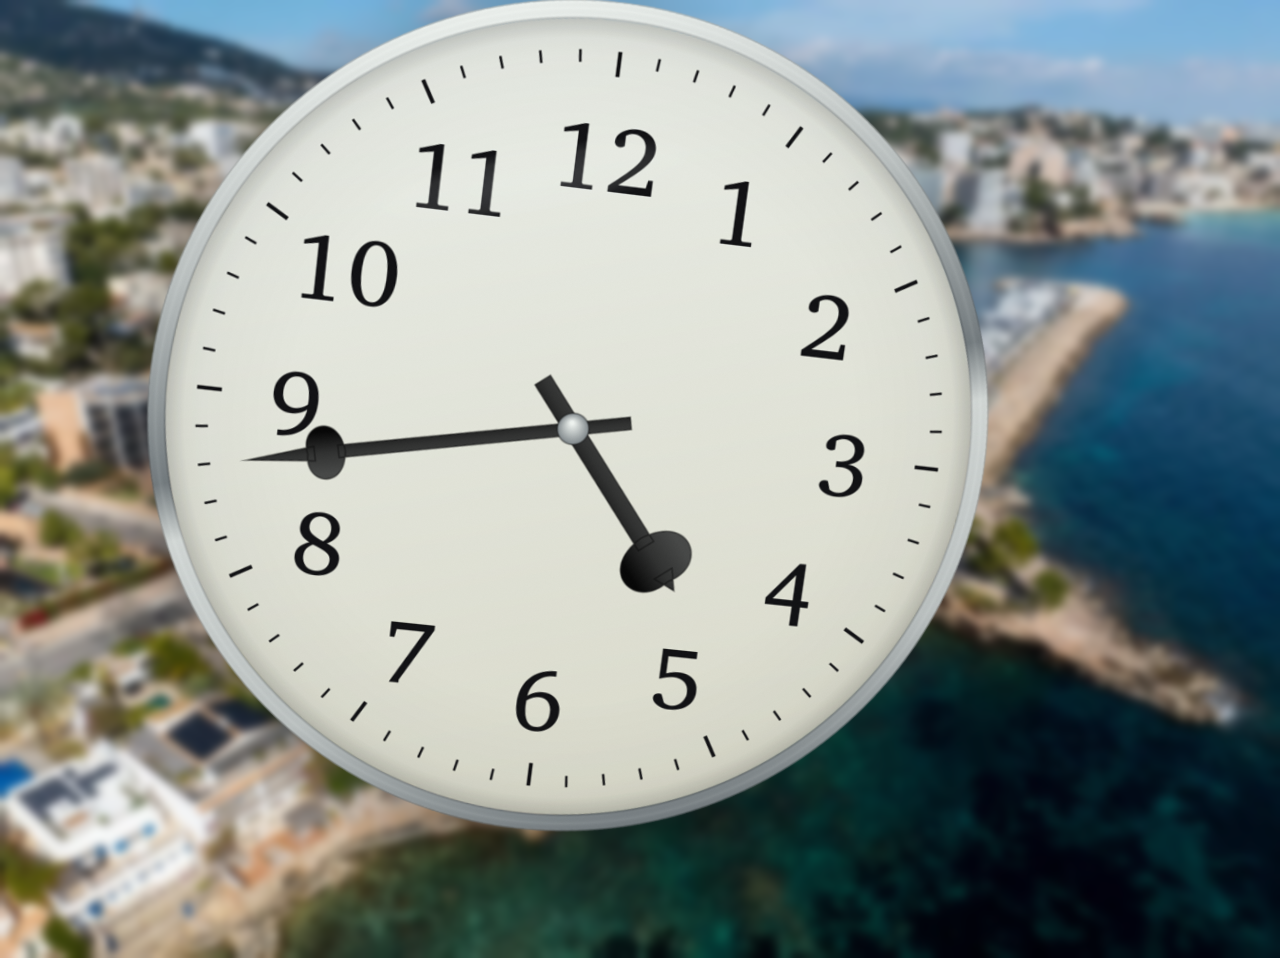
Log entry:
h=4 m=43
